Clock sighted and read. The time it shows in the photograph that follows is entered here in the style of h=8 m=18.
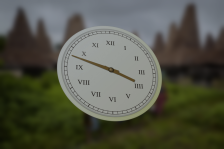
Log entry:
h=3 m=48
